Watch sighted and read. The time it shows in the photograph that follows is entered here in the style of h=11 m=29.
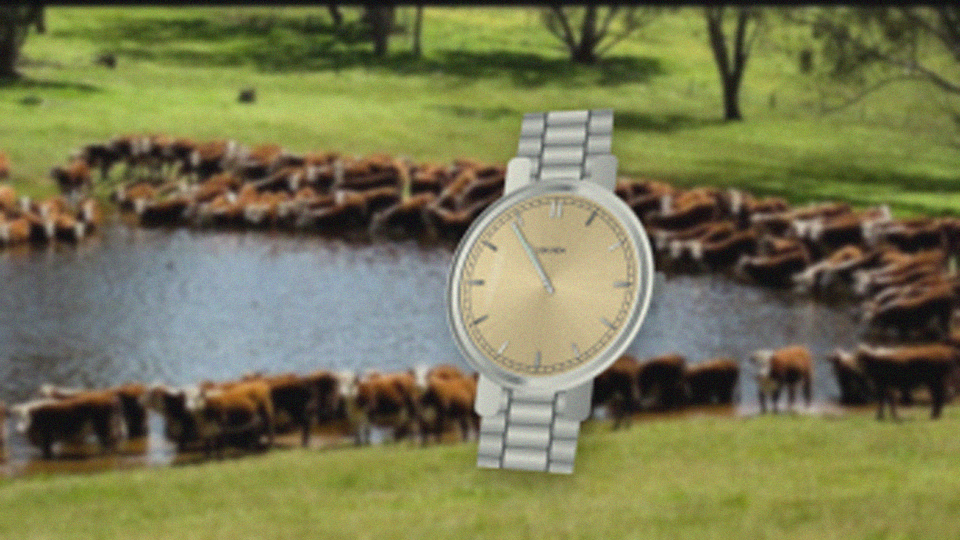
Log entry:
h=10 m=54
